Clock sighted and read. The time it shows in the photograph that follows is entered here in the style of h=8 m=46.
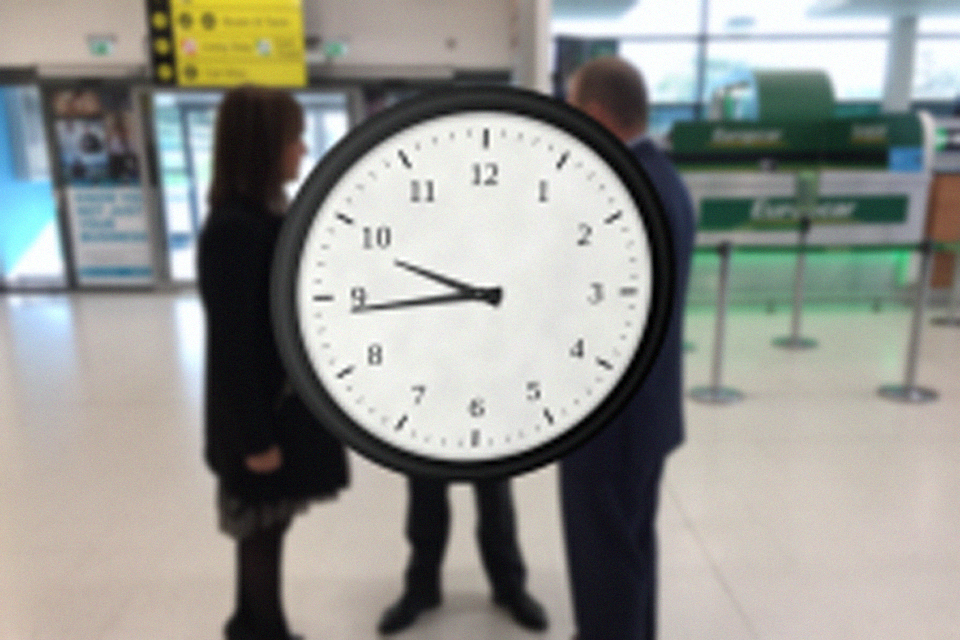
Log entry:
h=9 m=44
